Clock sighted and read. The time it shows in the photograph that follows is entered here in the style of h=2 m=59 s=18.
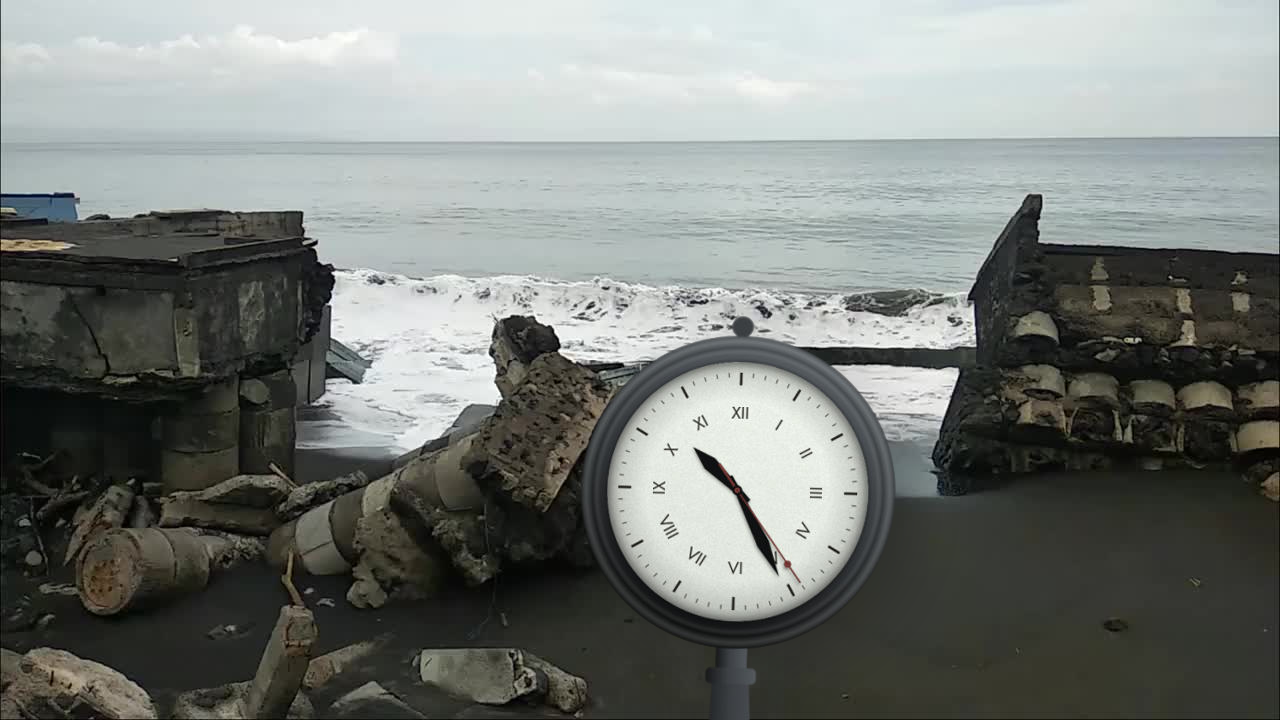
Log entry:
h=10 m=25 s=24
